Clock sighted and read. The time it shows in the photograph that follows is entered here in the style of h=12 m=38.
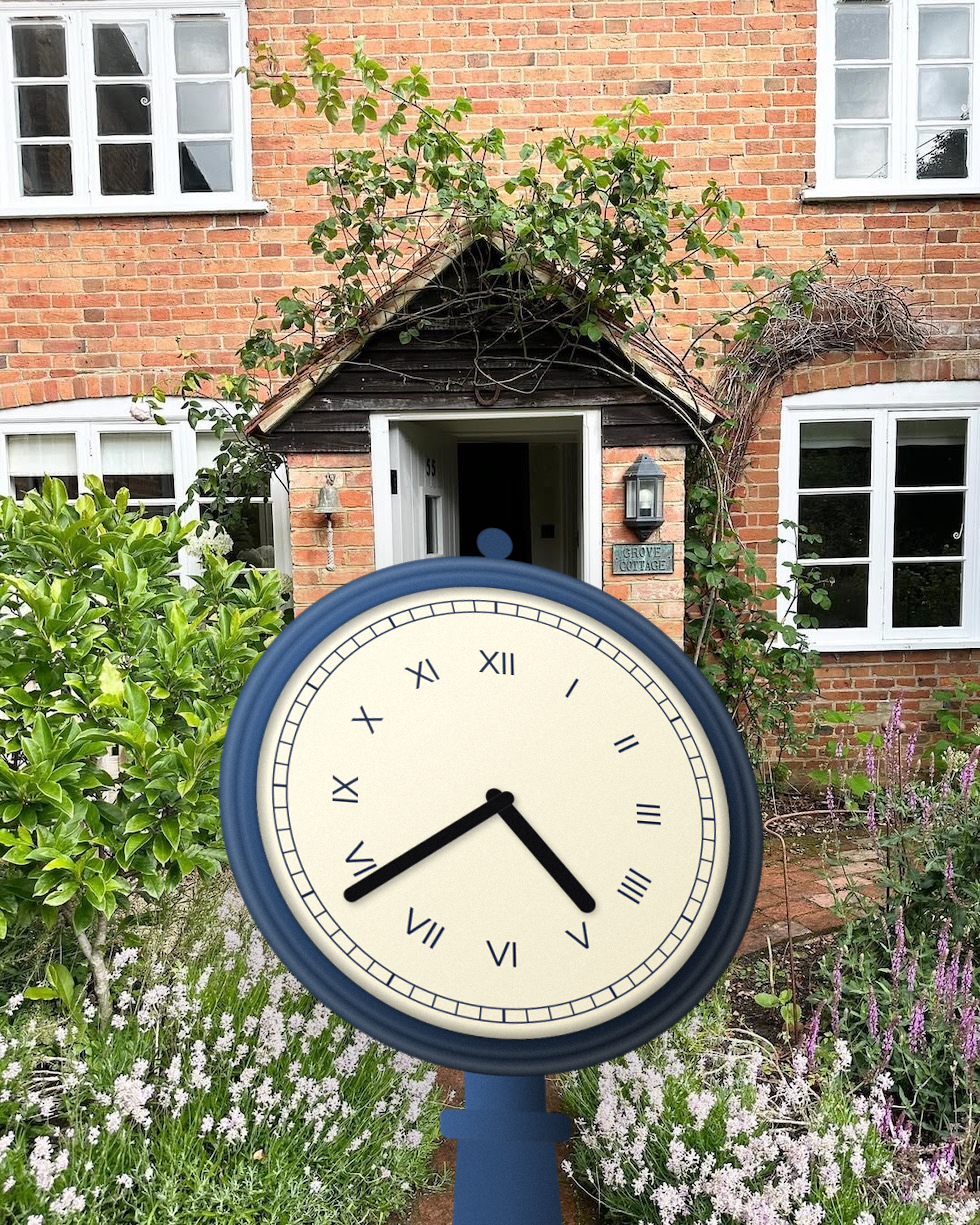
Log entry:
h=4 m=39
